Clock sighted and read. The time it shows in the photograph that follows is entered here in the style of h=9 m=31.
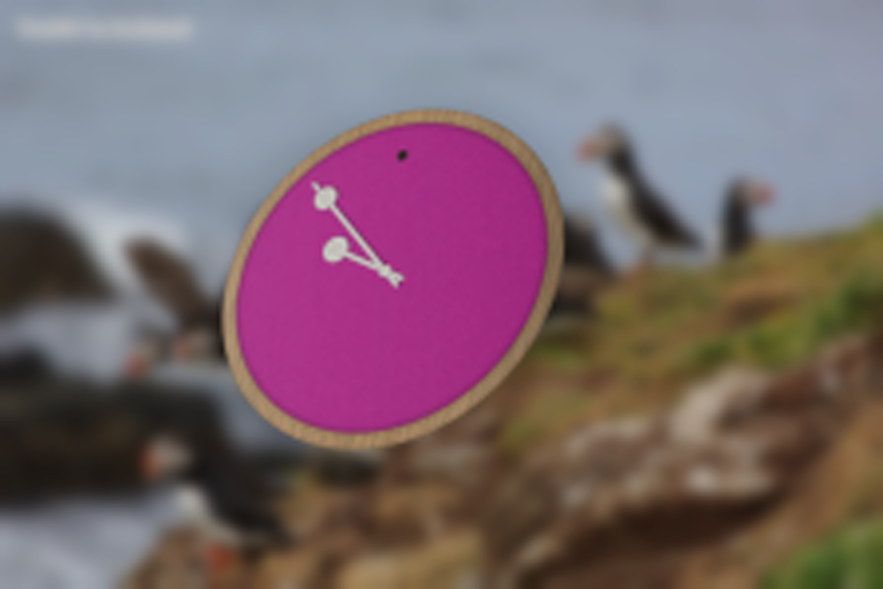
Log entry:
h=9 m=53
